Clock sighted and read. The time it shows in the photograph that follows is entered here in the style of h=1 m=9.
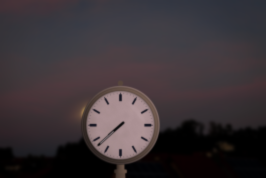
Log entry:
h=7 m=38
